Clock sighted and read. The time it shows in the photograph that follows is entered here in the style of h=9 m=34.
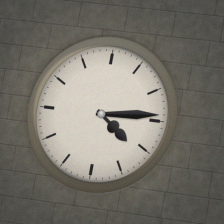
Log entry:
h=4 m=14
